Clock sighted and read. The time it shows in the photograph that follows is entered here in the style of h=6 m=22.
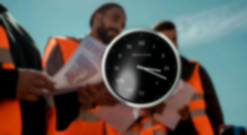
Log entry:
h=3 m=19
